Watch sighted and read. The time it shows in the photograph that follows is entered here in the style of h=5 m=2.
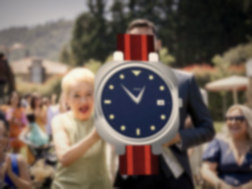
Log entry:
h=12 m=53
